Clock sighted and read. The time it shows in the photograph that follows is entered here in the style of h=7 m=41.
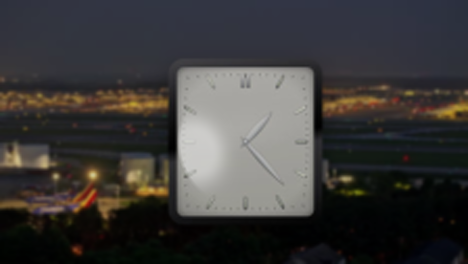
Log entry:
h=1 m=23
